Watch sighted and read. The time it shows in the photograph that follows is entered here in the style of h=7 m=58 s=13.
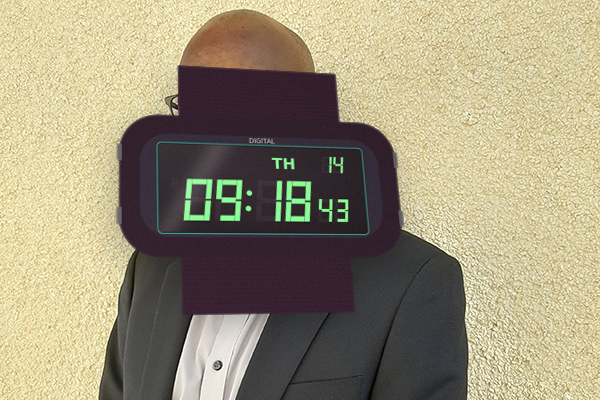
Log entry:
h=9 m=18 s=43
